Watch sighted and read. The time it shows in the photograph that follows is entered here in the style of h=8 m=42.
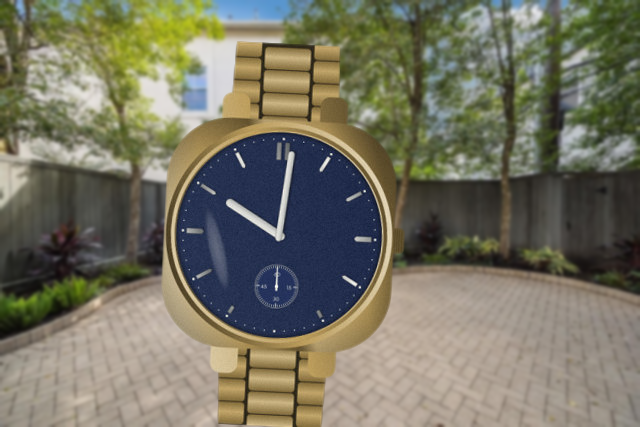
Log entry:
h=10 m=1
